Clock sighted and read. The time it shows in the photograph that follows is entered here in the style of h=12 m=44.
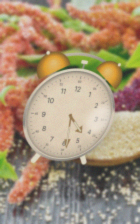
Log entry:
h=4 m=29
